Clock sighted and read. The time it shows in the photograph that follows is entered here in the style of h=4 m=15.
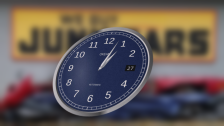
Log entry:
h=1 m=3
